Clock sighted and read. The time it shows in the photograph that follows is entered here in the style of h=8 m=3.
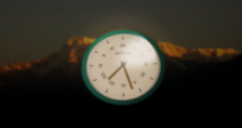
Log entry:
h=7 m=27
